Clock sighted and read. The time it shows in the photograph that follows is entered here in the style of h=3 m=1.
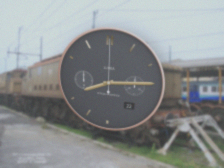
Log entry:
h=8 m=14
